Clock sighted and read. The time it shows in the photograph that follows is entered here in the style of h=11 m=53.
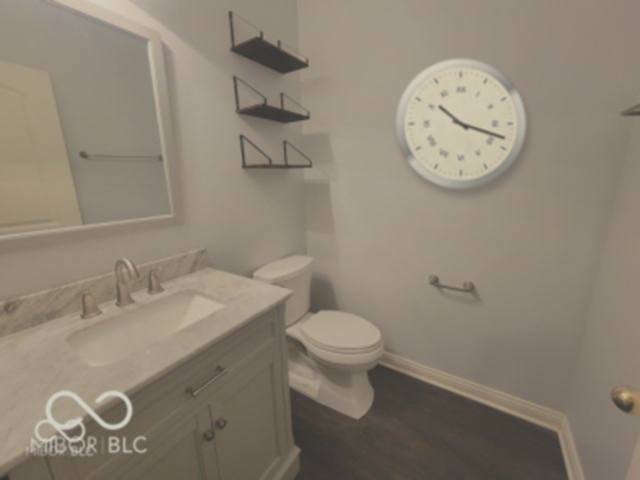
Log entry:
h=10 m=18
